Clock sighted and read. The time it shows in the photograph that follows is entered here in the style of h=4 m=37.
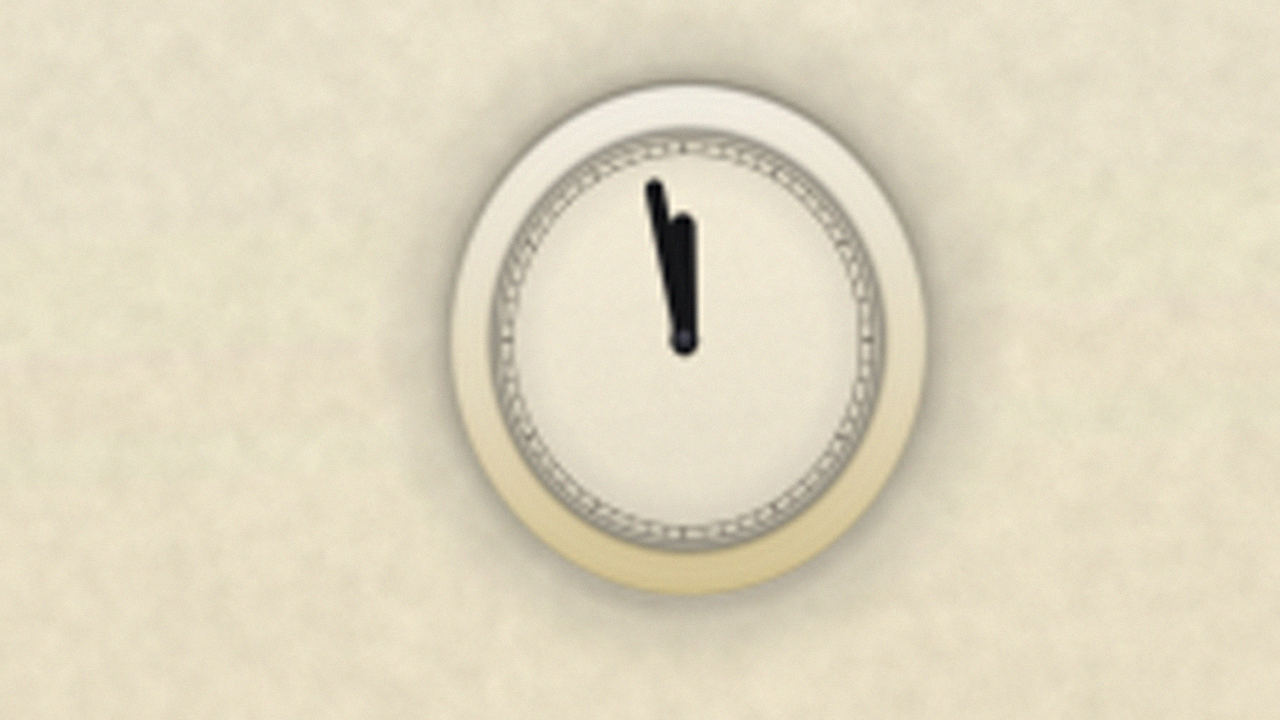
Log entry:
h=11 m=58
